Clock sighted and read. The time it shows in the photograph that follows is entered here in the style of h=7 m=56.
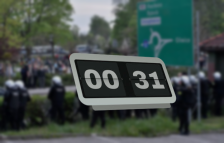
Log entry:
h=0 m=31
